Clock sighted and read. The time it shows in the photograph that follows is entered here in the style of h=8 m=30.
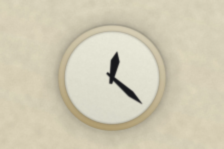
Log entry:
h=12 m=22
